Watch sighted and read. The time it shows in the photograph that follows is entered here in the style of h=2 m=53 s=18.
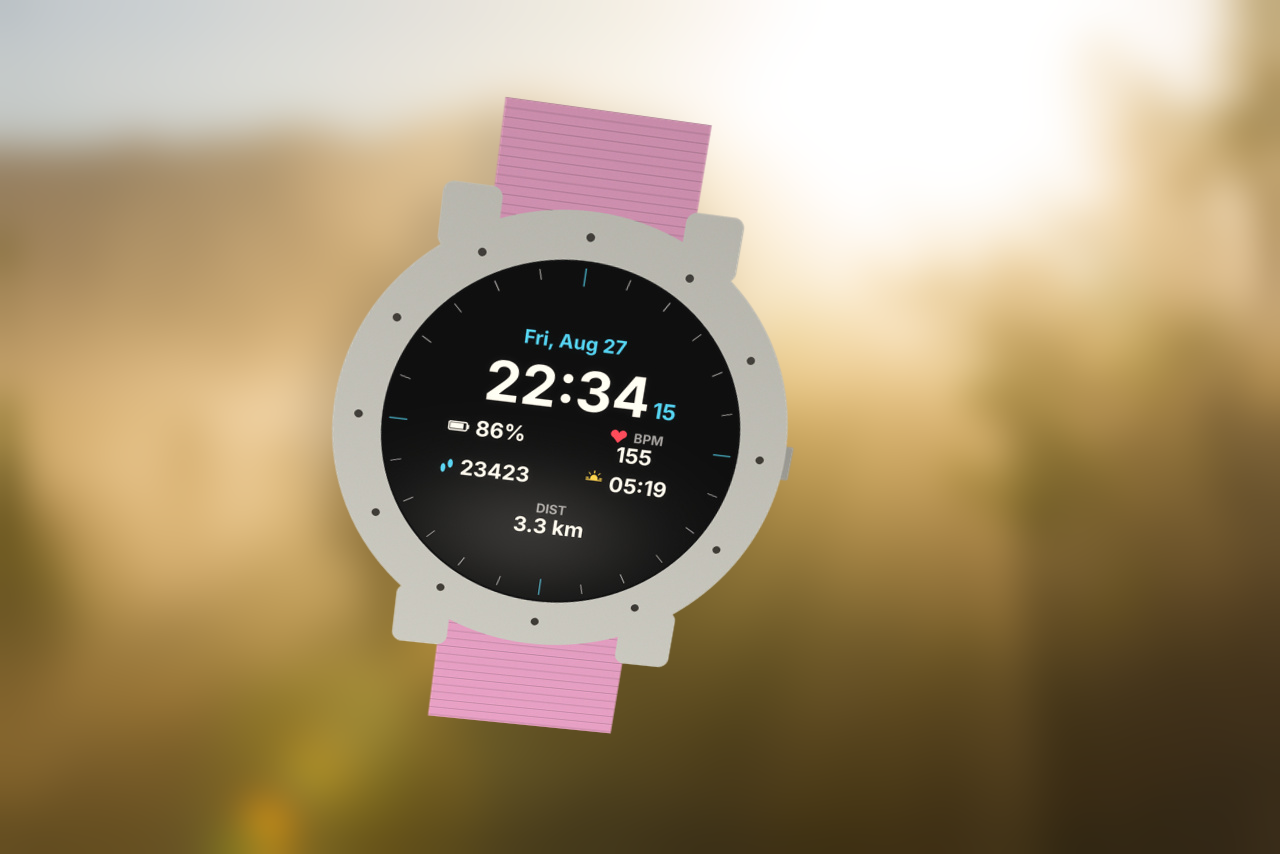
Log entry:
h=22 m=34 s=15
